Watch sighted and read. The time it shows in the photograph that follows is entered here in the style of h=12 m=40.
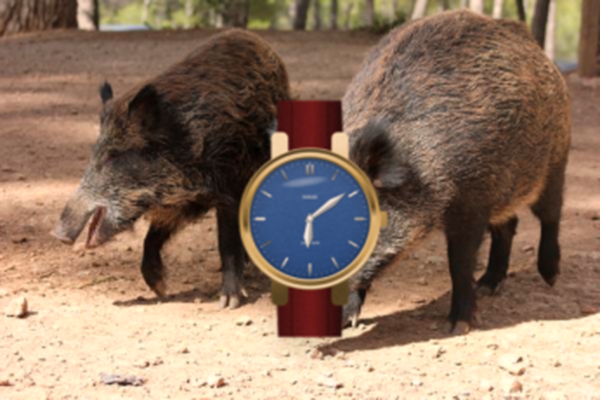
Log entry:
h=6 m=9
